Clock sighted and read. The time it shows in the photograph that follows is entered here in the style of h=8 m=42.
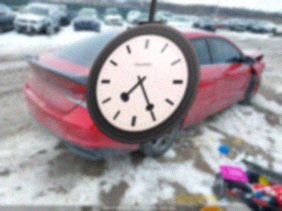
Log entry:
h=7 m=25
